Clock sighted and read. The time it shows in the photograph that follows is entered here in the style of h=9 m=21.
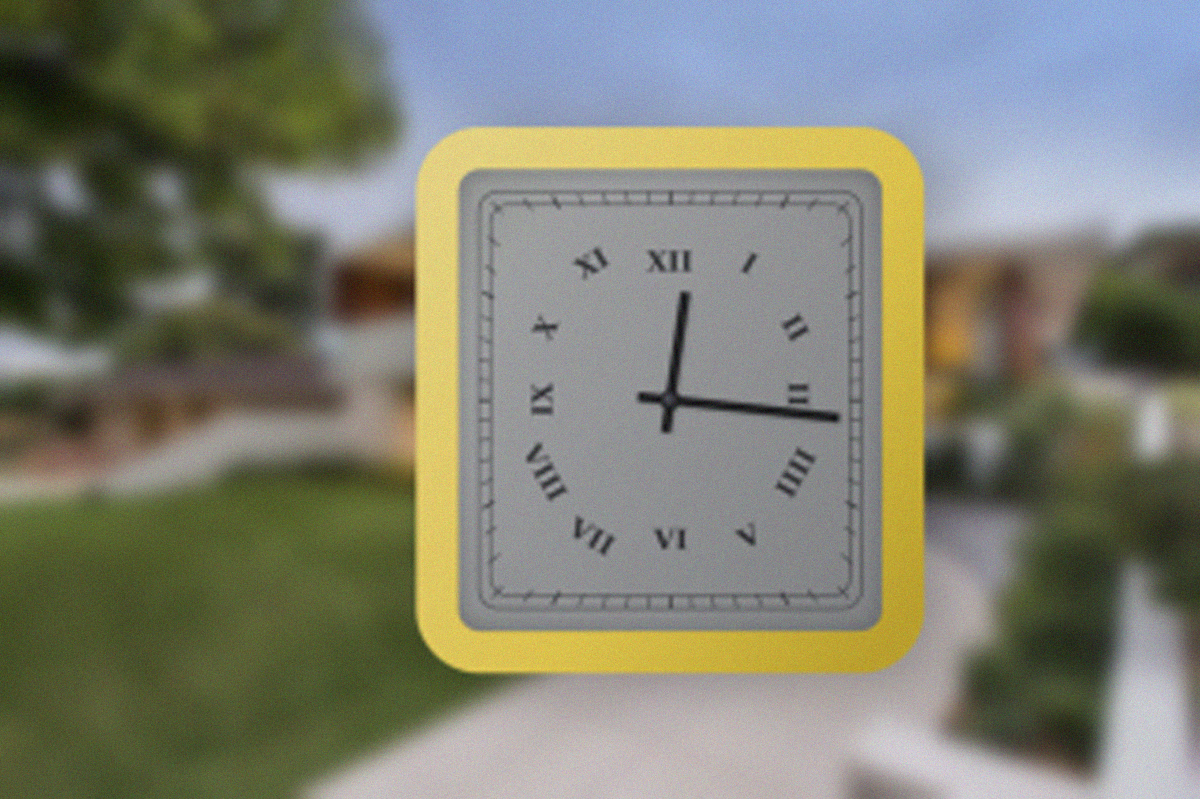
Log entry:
h=12 m=16
